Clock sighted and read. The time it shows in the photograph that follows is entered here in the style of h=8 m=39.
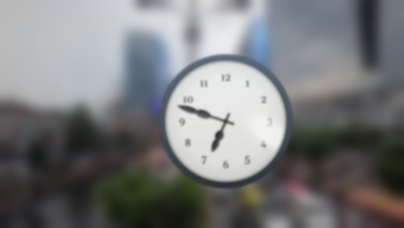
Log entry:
h=6 m=48
